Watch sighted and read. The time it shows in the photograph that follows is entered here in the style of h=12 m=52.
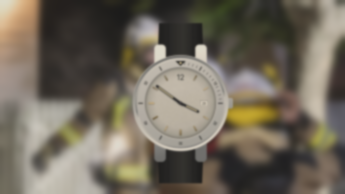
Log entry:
h=3 m=51
